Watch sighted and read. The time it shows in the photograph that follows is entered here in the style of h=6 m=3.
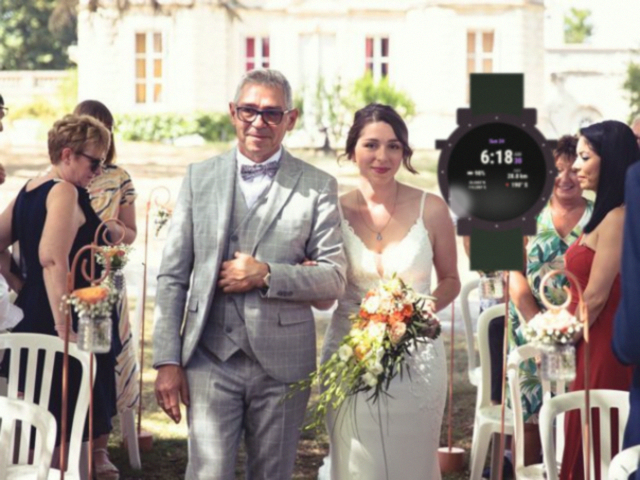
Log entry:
h=6 m=18
